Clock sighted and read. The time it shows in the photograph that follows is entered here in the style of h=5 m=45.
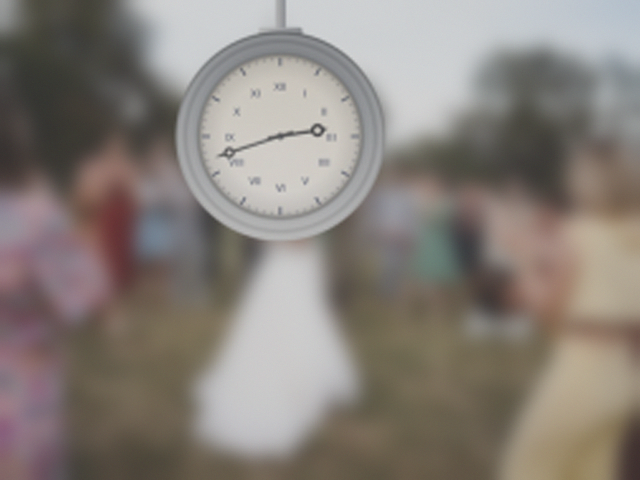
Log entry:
h=2 m=42
